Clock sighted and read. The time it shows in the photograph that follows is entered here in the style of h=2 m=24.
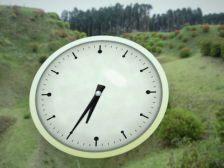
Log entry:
h=6 m=35
